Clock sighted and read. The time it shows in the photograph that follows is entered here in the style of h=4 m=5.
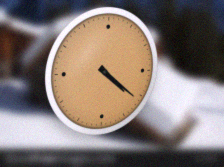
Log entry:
h=4 m=21
